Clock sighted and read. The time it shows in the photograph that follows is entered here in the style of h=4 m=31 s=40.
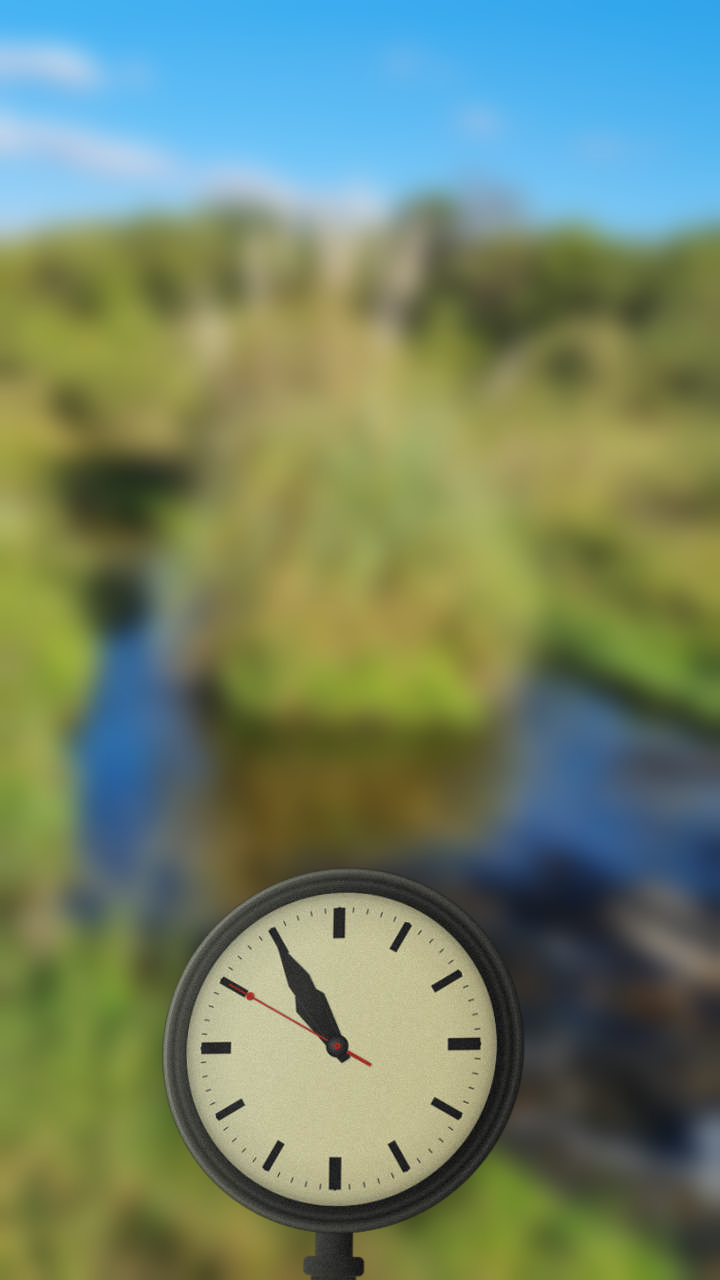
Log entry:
h=10 m=54 s=50
